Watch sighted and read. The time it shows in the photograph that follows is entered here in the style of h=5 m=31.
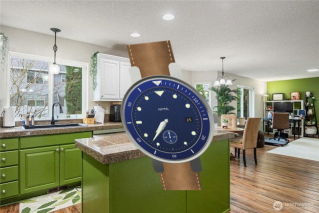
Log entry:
h=7 m=37
